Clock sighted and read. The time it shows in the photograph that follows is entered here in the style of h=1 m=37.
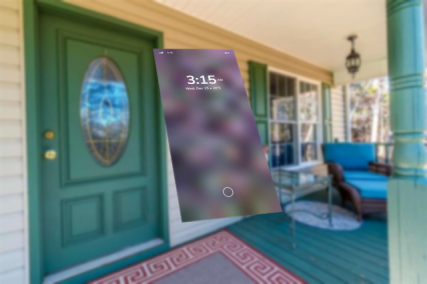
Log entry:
h=3 m=15
